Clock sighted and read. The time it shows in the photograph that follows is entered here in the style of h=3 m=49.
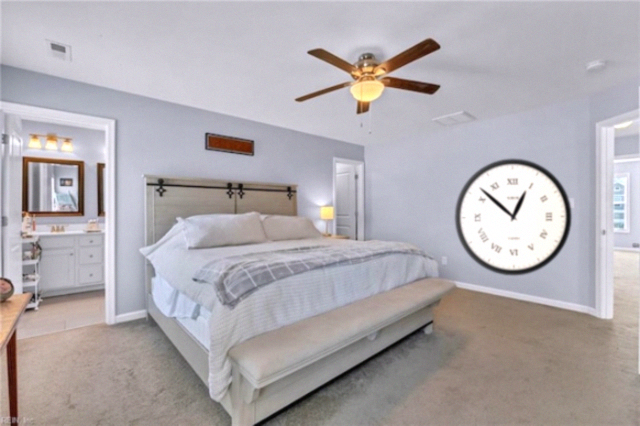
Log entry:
h=12 m=52
